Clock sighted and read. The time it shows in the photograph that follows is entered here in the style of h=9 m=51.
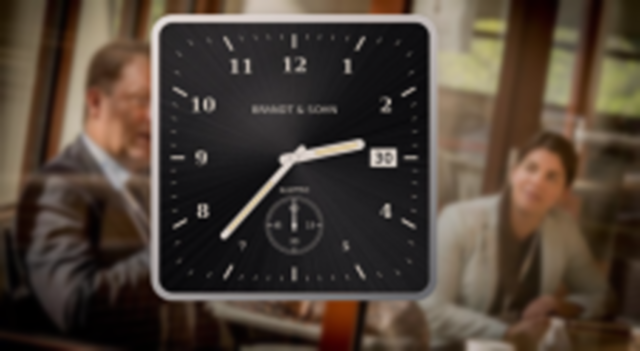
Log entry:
h=2 m=37
